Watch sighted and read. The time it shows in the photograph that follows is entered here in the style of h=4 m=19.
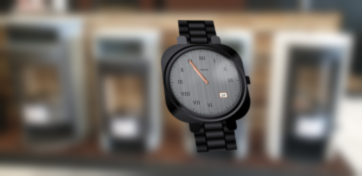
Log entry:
h=10 m=55
